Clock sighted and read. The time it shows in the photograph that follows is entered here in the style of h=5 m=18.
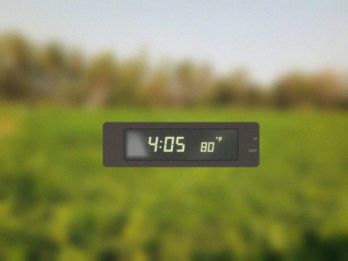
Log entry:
h=4 m=5
